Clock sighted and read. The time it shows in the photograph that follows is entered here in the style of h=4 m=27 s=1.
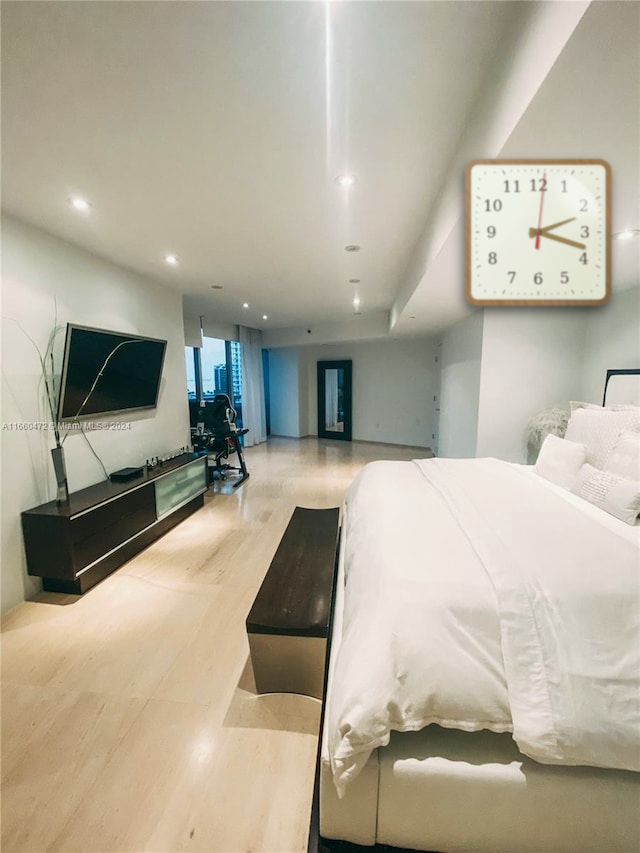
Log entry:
h=2 m=18 s=1
